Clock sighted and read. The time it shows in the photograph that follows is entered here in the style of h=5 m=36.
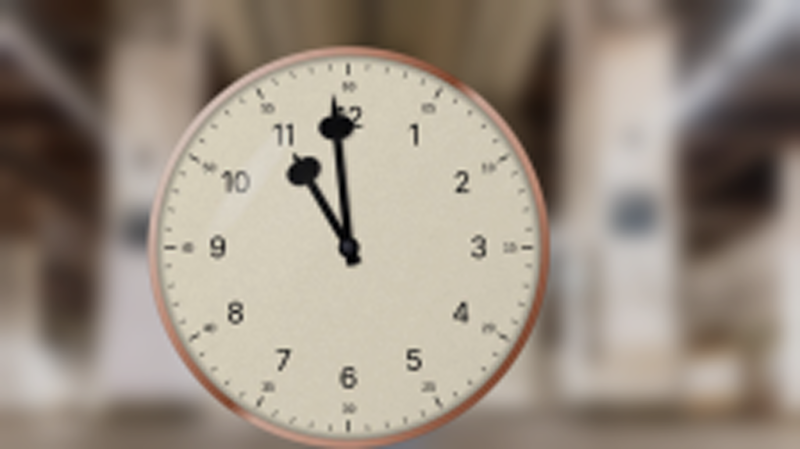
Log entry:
h=10 m=59
